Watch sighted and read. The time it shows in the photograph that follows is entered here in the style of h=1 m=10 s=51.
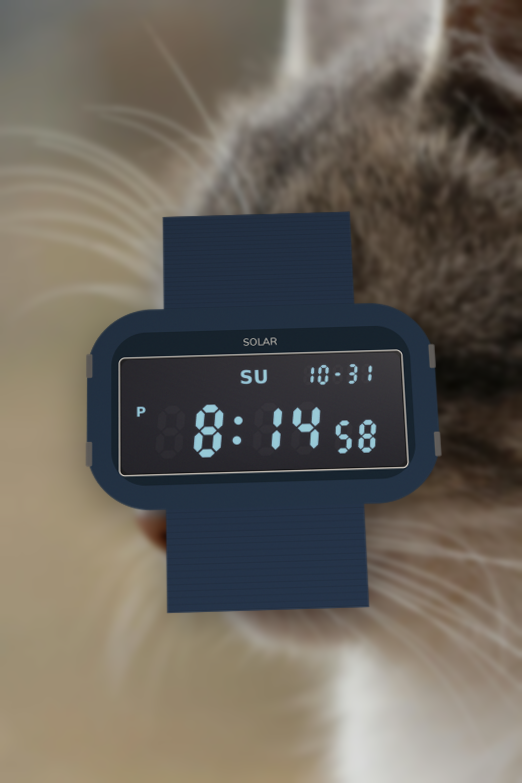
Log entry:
h=8 m=14 s=58
